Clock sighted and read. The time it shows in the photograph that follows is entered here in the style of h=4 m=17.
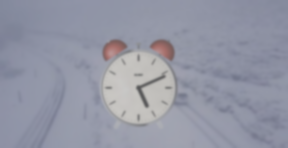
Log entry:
h=5 m=11
